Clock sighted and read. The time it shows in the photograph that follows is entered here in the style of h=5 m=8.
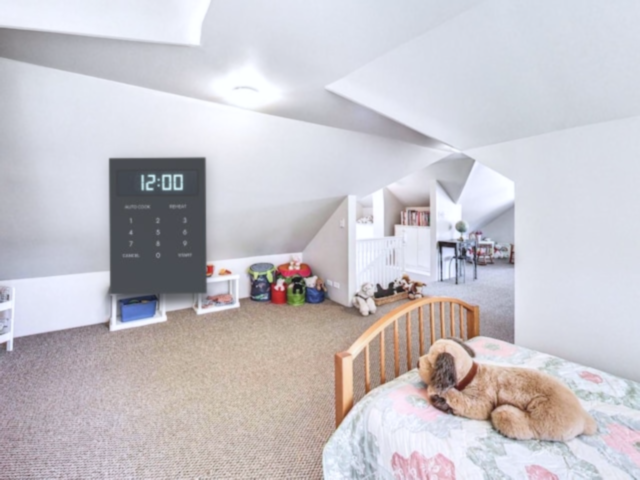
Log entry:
h=12 m=0
